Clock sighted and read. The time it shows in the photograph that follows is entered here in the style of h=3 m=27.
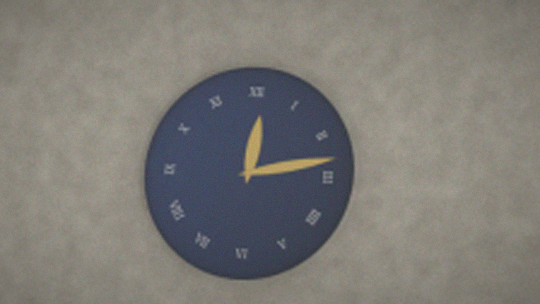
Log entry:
h=12 m=13
